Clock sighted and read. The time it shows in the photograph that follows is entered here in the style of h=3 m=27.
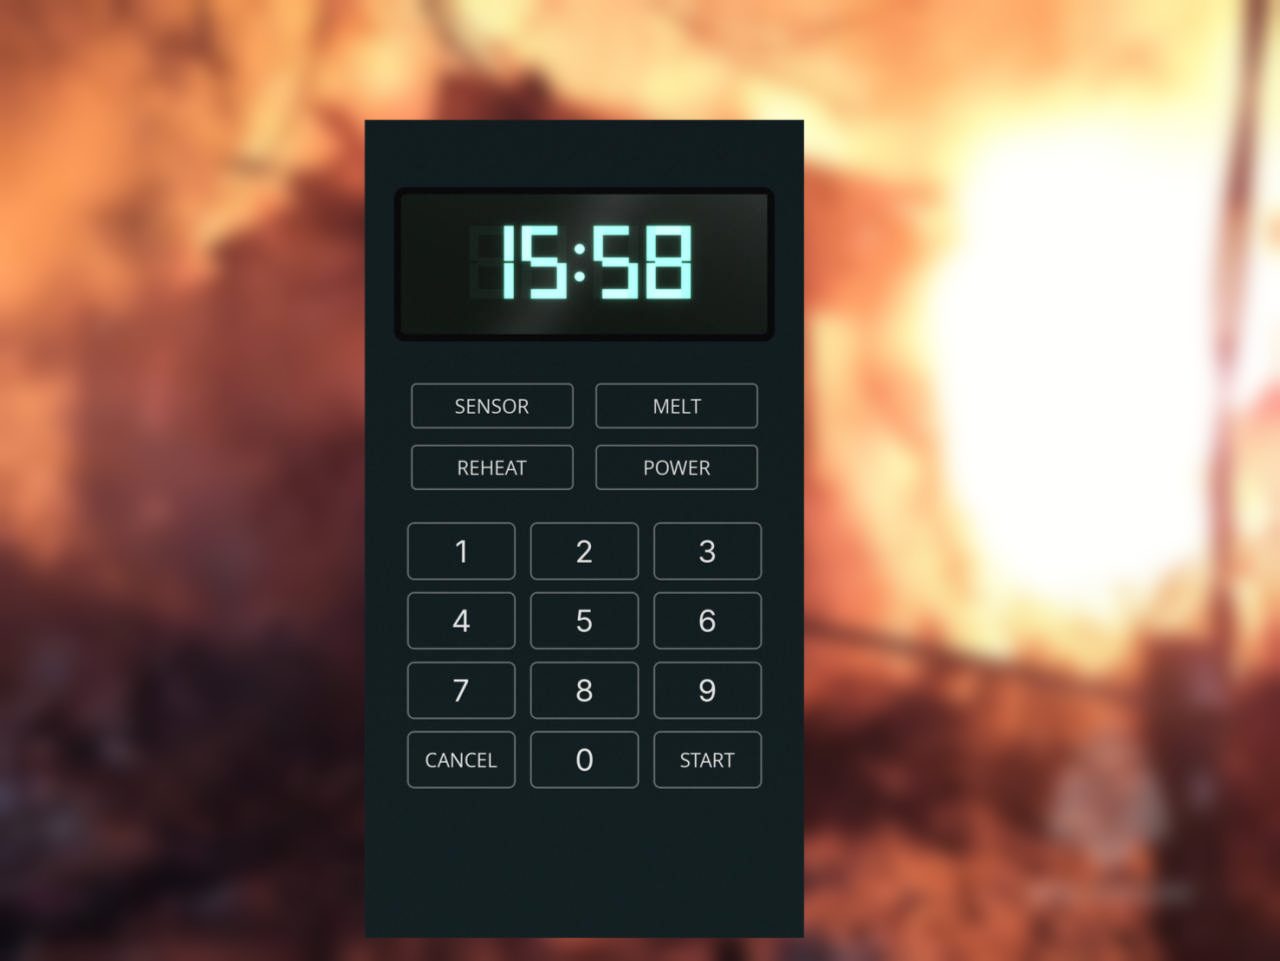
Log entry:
h=15 m=58
